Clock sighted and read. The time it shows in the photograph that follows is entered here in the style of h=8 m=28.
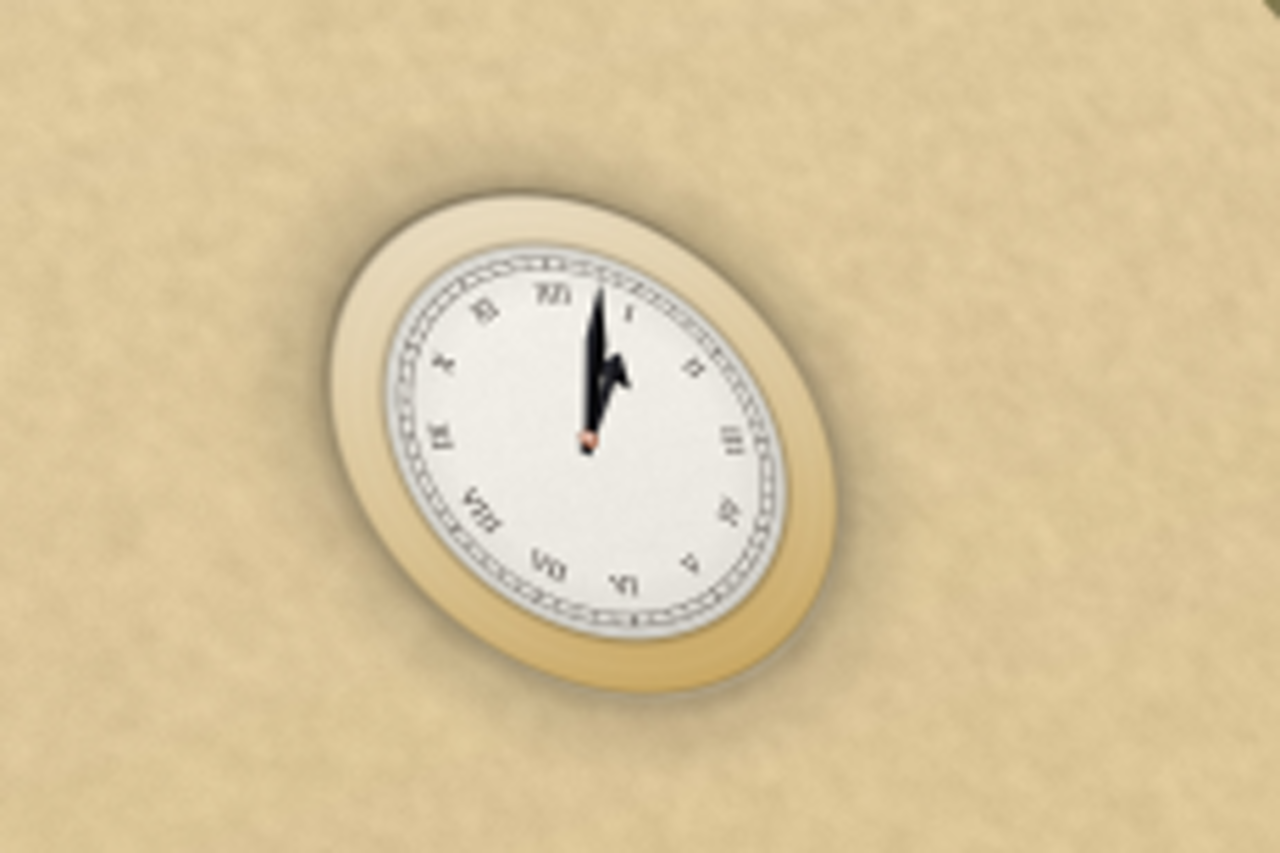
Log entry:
h=1 m=3
